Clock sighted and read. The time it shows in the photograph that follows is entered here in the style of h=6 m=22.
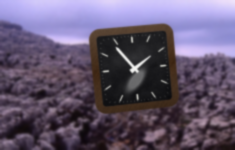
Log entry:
h=1 m=54
